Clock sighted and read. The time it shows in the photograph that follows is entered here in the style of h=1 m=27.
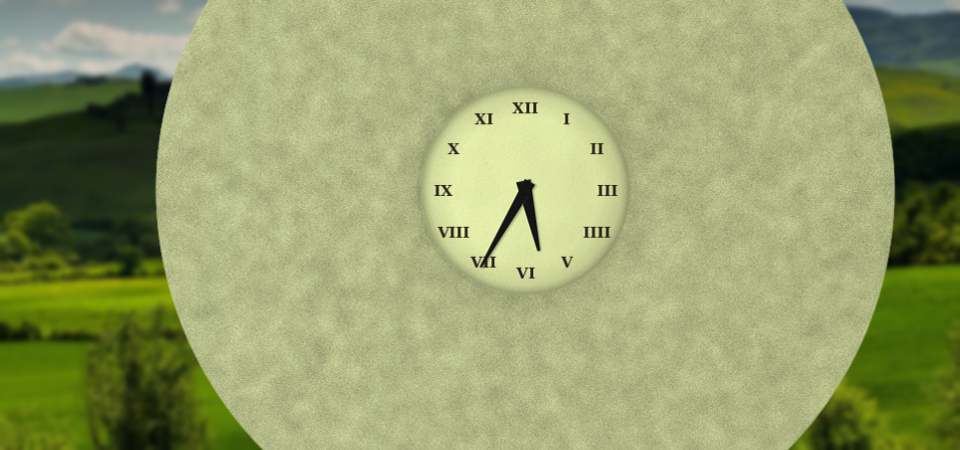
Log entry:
h=5 m=35
